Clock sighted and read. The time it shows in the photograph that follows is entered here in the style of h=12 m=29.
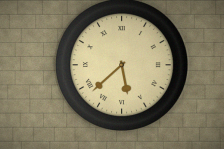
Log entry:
h=5 m=38
